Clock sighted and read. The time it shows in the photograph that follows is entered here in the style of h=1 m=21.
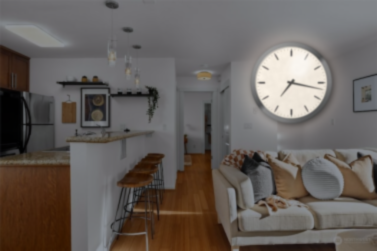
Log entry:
h=7 m=17
